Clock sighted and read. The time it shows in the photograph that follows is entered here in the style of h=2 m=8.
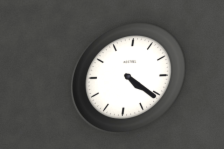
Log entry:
h=4 m=21
